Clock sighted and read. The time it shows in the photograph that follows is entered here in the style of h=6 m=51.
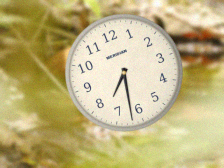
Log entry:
h=7 m=32
